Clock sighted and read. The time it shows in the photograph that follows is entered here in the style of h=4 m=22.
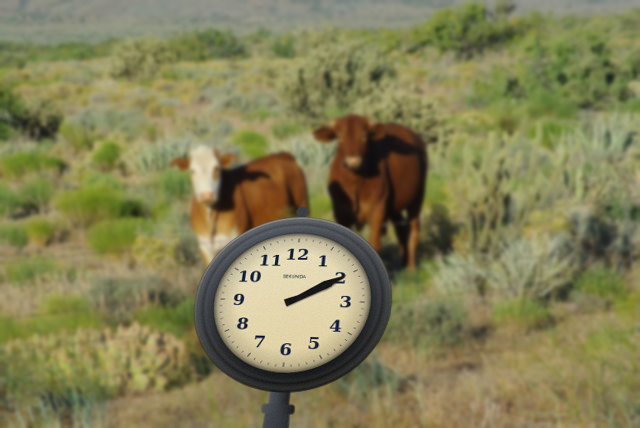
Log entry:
h=2 m=10
